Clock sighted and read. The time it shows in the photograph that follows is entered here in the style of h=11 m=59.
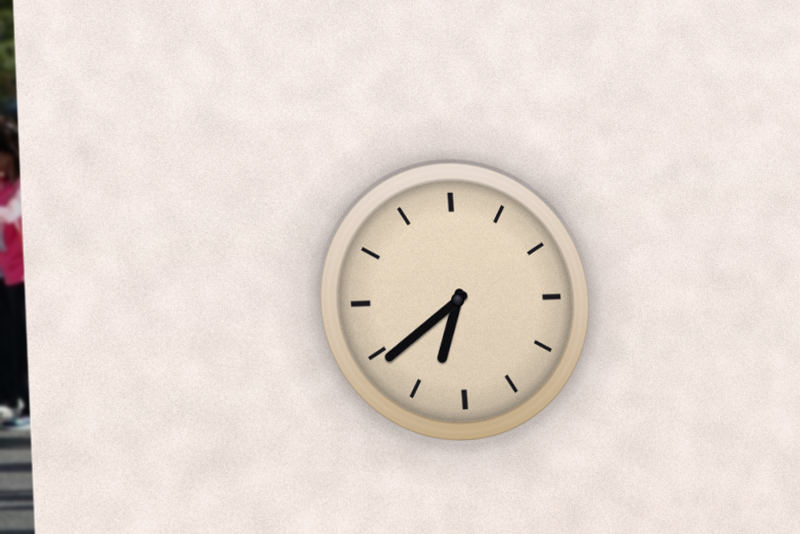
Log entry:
h=6 m=39
